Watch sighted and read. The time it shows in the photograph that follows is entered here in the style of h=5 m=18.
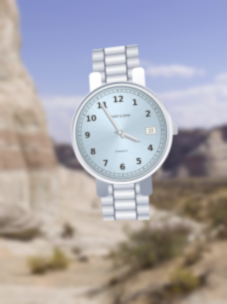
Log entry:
h=3 m=55
